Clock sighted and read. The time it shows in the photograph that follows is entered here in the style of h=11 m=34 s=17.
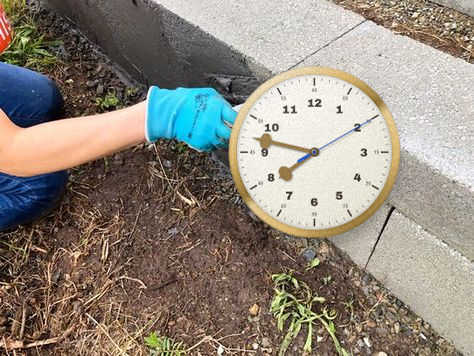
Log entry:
h=7 m=47 s=10
